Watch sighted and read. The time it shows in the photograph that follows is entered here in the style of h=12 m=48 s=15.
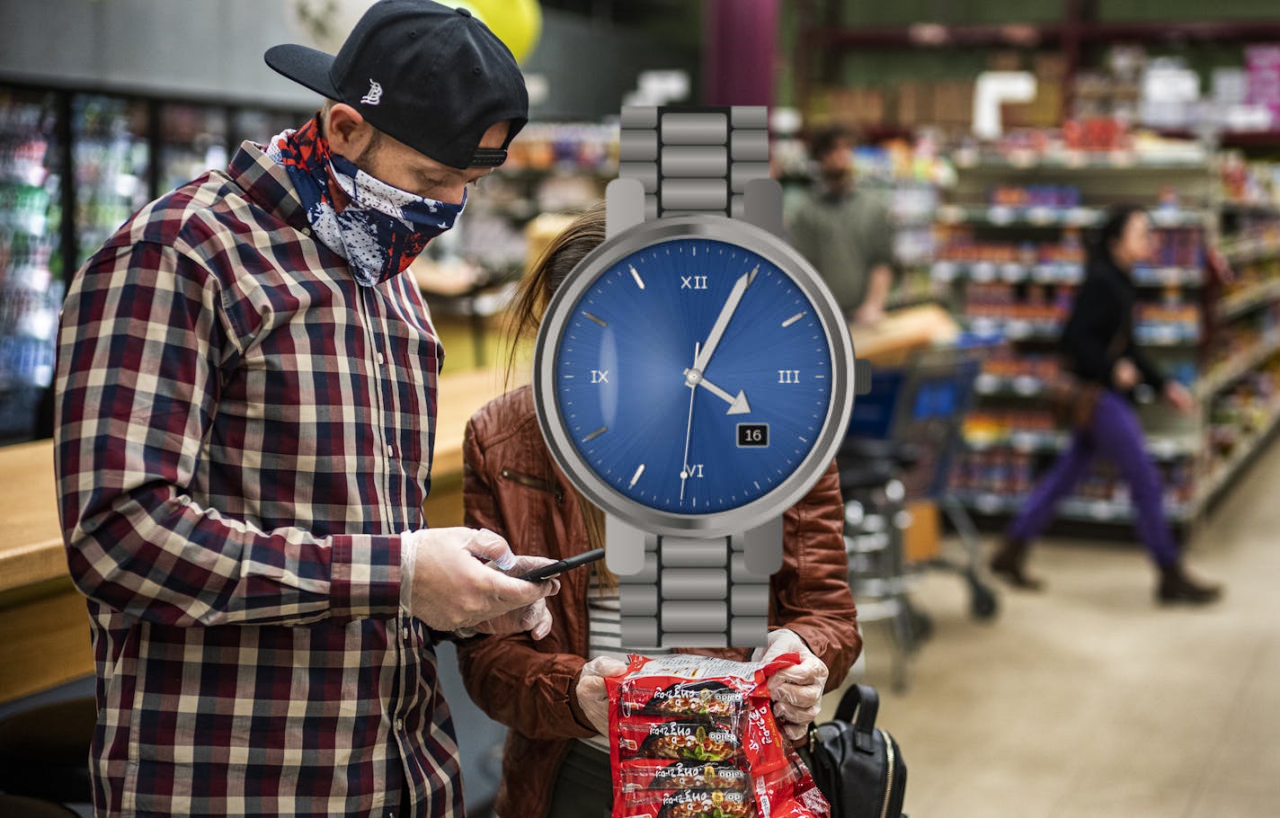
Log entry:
h=4 m=4 s=31
